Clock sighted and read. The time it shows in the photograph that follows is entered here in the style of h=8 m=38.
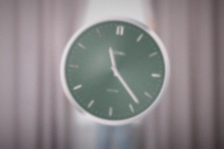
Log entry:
h=11 m=23
